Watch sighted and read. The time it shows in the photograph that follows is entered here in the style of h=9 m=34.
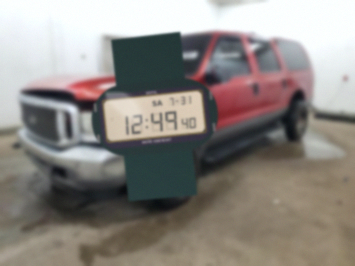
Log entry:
h=12 m=49
